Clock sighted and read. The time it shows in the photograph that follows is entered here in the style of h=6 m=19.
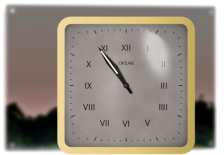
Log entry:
h=10 m=54
